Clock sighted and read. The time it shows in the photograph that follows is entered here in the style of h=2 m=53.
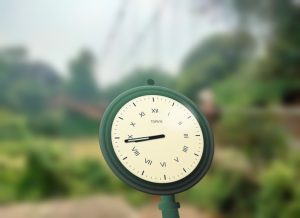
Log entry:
h=8 m=44
